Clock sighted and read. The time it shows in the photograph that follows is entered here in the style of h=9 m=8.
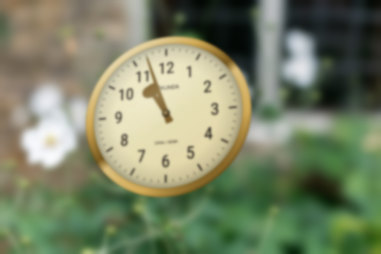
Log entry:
h=10 m=57
